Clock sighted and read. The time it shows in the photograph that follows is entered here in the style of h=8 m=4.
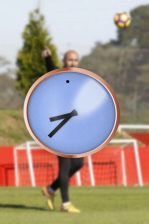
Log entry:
h=8 m=38
